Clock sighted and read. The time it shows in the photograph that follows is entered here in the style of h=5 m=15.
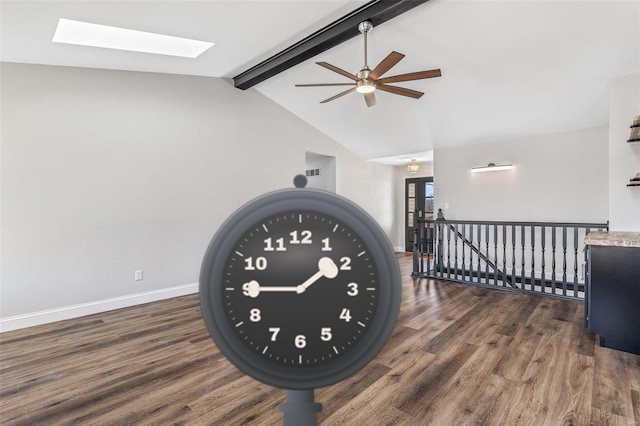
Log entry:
h=1 m=45
